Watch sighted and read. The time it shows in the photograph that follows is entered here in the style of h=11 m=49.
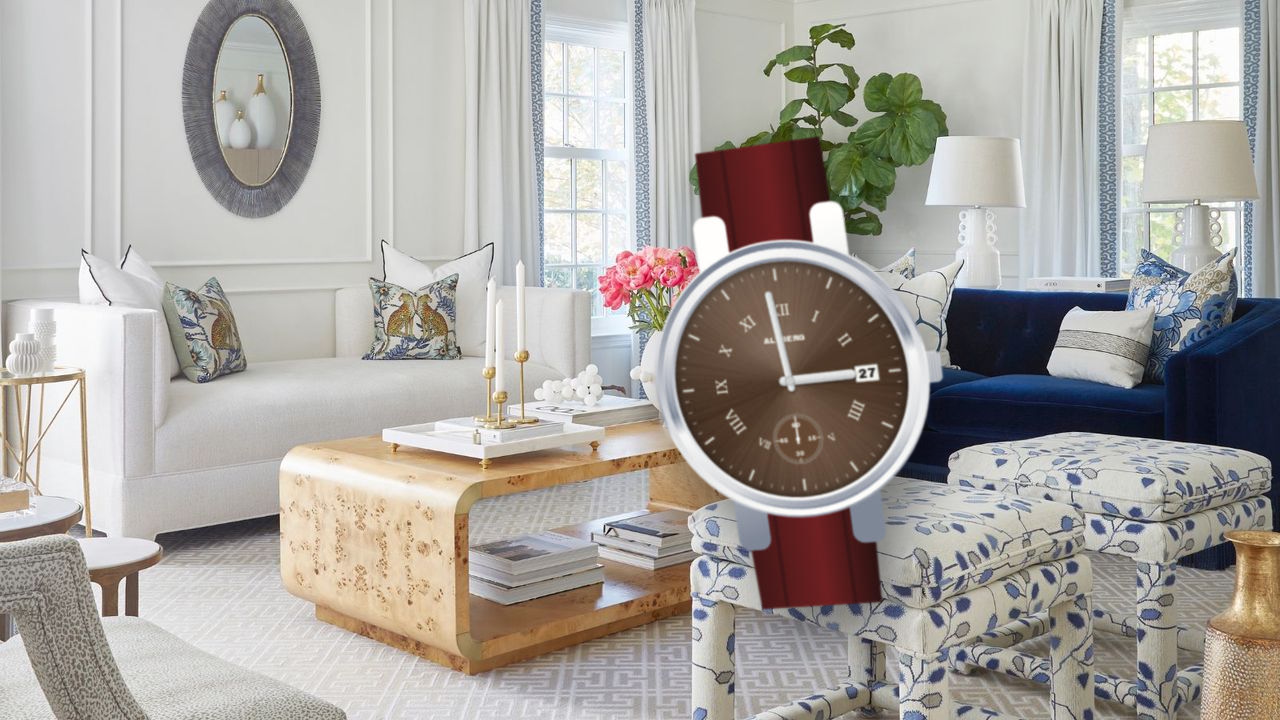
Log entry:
h=2 m=59
